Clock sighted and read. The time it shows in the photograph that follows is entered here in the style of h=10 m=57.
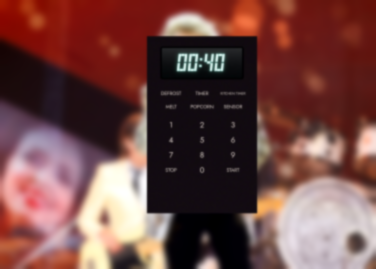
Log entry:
h=0 m=40
